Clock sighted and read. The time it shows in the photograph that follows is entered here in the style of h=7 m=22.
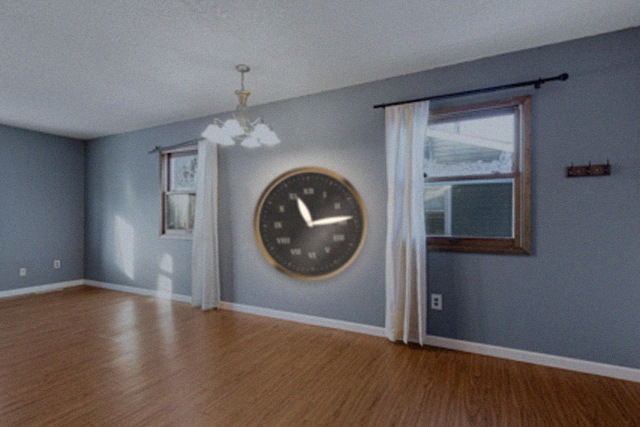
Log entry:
h=11 m=14
